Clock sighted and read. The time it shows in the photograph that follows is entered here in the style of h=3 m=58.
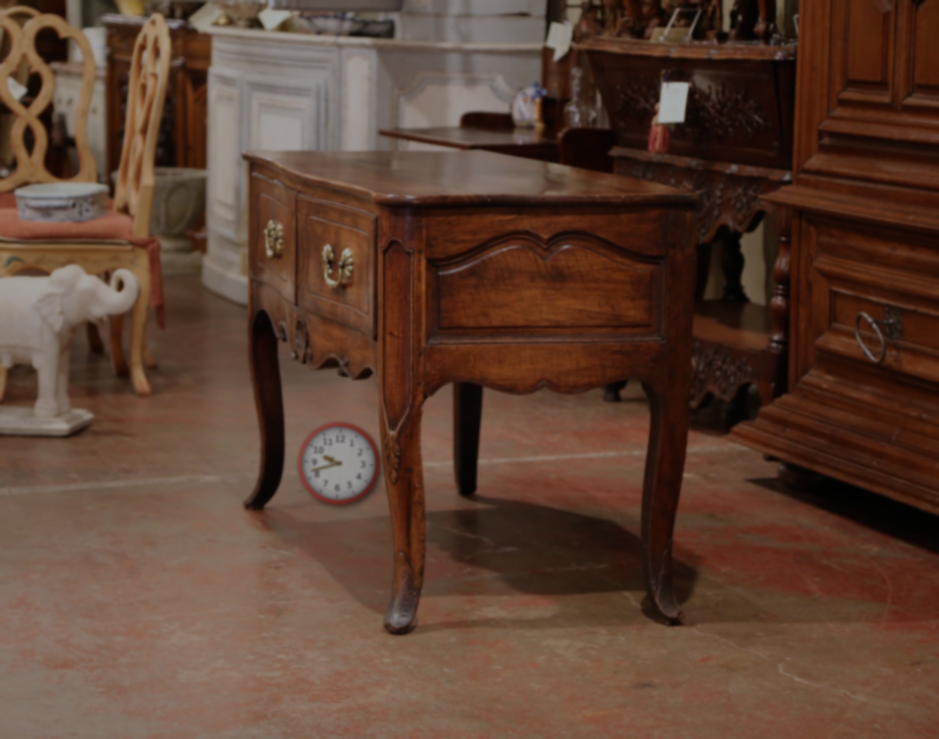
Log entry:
h=9 m=42
